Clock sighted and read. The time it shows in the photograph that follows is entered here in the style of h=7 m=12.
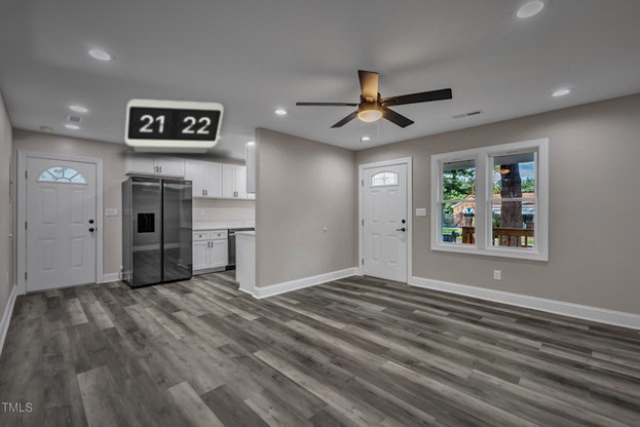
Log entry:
h=21 m=22
